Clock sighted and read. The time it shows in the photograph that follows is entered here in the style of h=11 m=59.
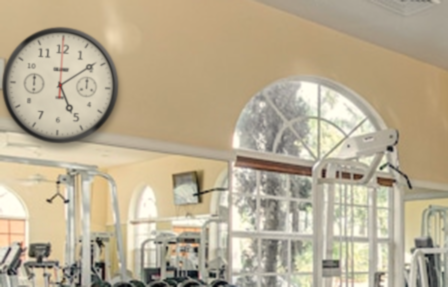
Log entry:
h=5 m=9
